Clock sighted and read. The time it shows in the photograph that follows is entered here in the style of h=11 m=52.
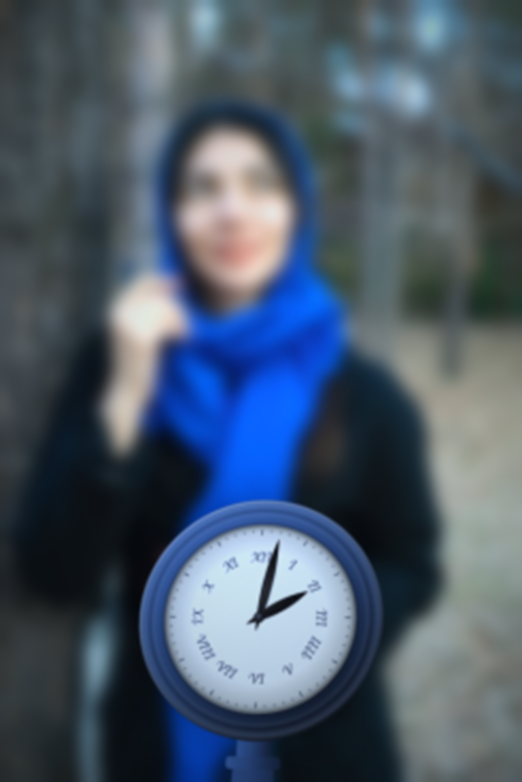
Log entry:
h=2 m=2
